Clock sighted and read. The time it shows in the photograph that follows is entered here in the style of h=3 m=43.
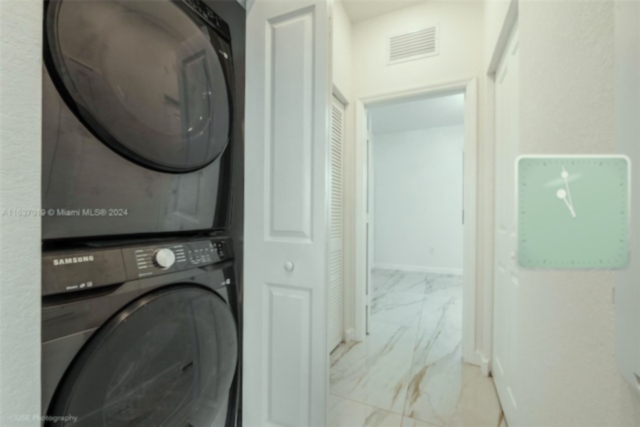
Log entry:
h=10 m=58
